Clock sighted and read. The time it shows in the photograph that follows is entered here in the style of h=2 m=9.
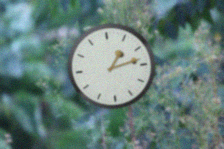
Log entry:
h=1 m=13
